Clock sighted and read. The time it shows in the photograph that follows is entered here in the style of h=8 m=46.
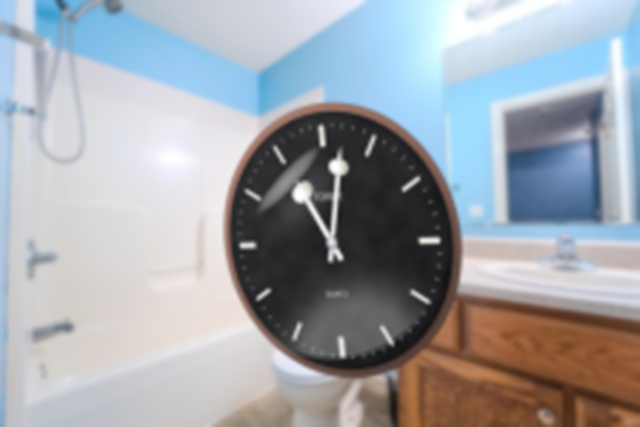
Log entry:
h=11 m=2
